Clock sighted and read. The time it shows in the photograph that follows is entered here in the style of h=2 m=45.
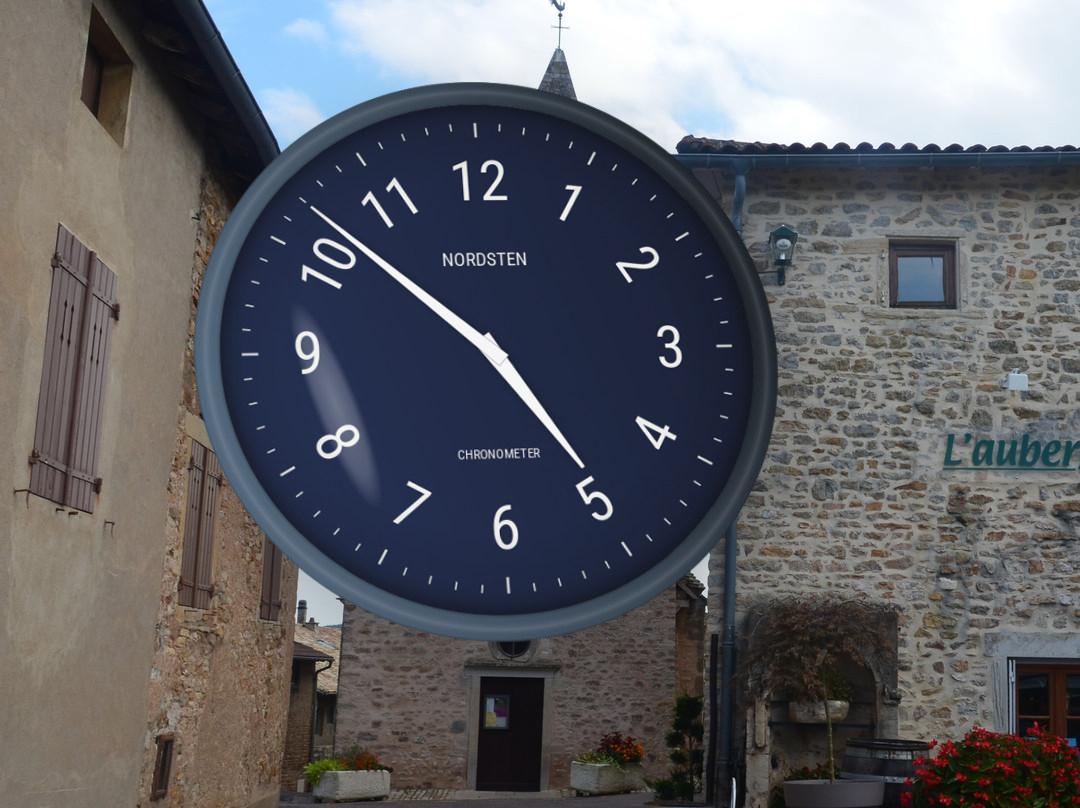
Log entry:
h=4 m=52
